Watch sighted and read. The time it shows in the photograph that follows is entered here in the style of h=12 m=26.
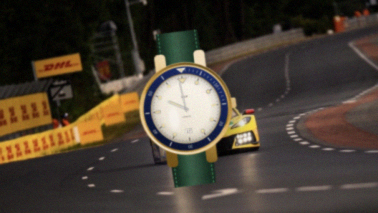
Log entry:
h=9 m=59
